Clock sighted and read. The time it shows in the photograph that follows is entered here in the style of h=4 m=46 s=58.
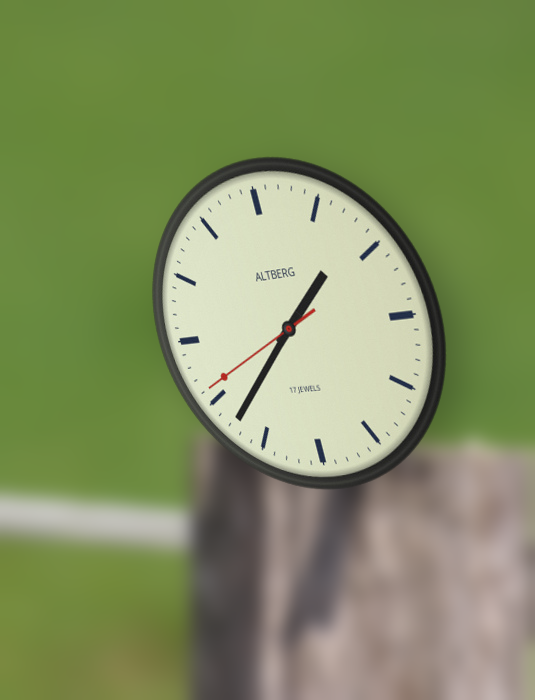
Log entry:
h=1 m=37 s=41
